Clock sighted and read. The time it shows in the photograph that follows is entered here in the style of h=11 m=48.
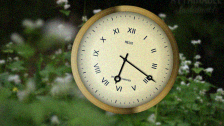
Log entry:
h=6 m=19
